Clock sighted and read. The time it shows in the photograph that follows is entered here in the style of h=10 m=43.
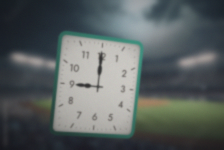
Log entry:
h=9 m=0
